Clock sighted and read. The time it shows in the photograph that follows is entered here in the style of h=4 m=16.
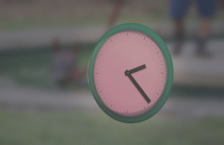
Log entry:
h=2 m=23
